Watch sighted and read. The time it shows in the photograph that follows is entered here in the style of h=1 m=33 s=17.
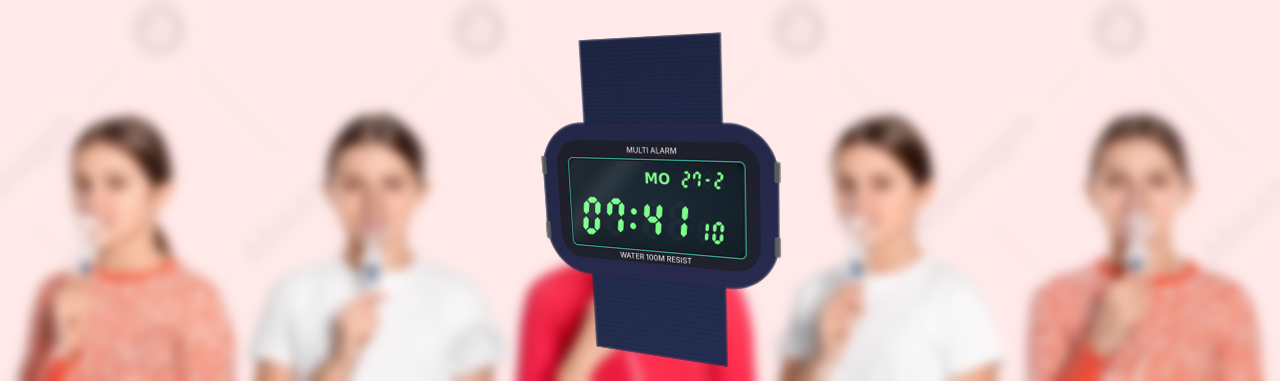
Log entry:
h=7 m=41 s=10
